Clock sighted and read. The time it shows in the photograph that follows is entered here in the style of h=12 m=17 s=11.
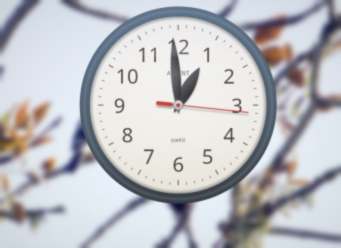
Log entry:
h=12 m=59 s=16
